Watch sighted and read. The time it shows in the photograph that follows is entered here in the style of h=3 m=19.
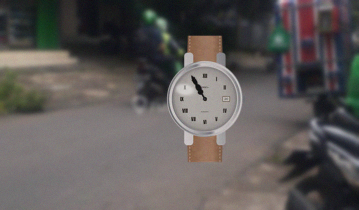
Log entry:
h=10 m=55
